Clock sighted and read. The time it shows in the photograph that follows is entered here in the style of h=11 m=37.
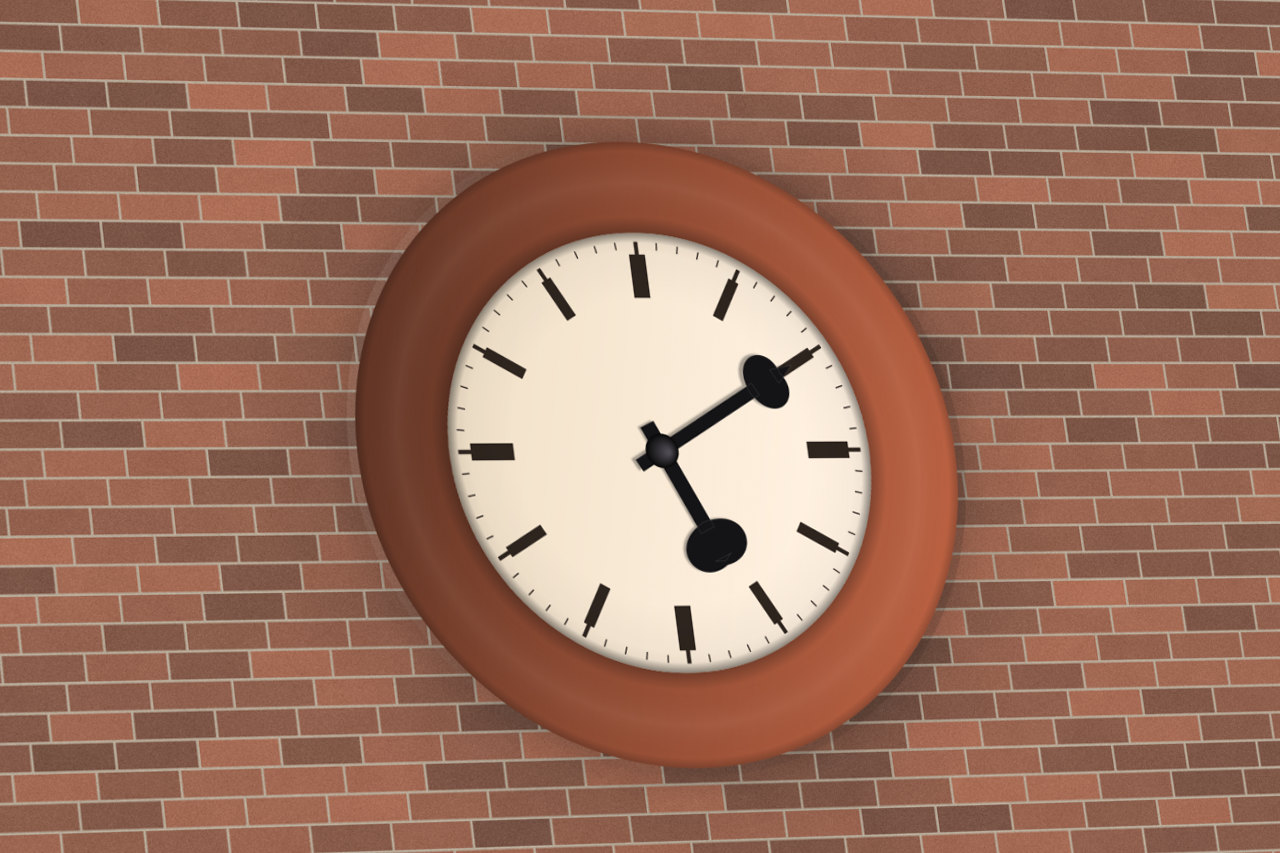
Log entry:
h=5 m=10
